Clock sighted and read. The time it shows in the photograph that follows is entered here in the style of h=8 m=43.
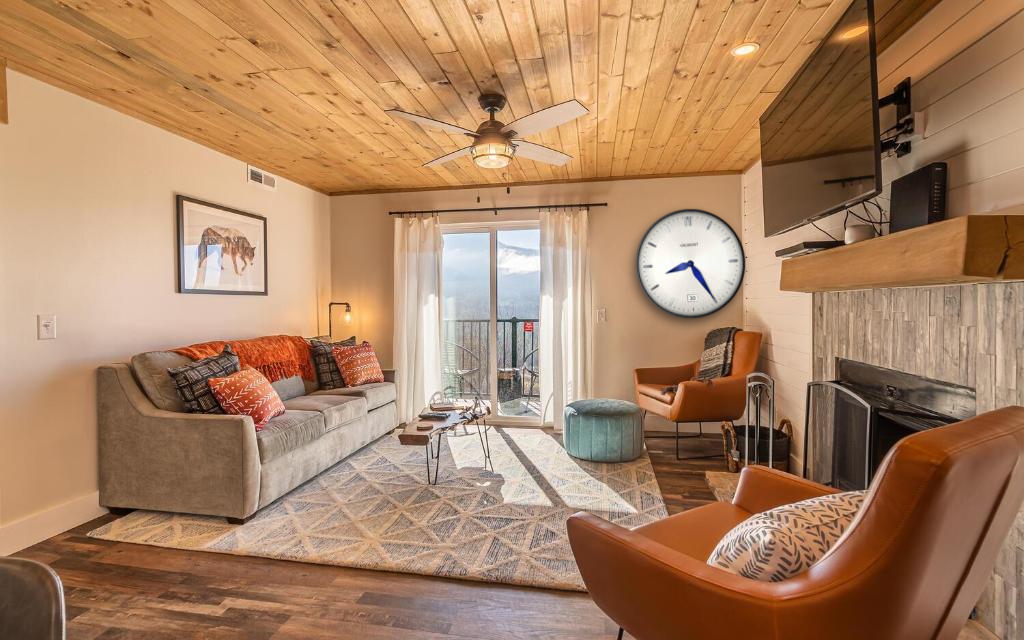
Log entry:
h=8 m=25
